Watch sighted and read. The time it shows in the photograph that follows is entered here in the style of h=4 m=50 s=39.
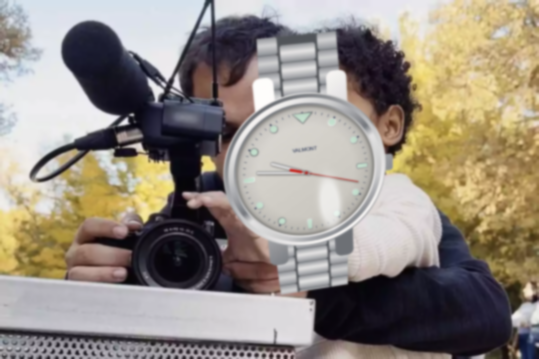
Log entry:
h=9 m=46 s=18
